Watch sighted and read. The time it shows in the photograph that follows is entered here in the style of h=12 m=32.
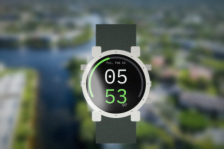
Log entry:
h=5 m=53
